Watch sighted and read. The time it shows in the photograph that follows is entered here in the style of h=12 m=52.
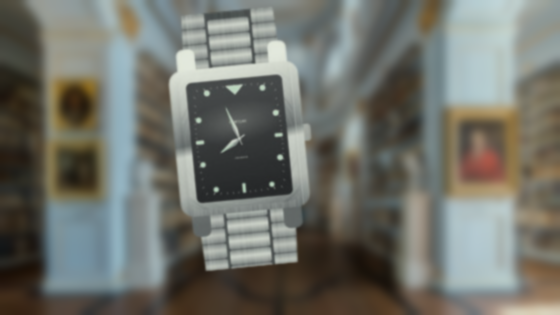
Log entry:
h=7 m=57
